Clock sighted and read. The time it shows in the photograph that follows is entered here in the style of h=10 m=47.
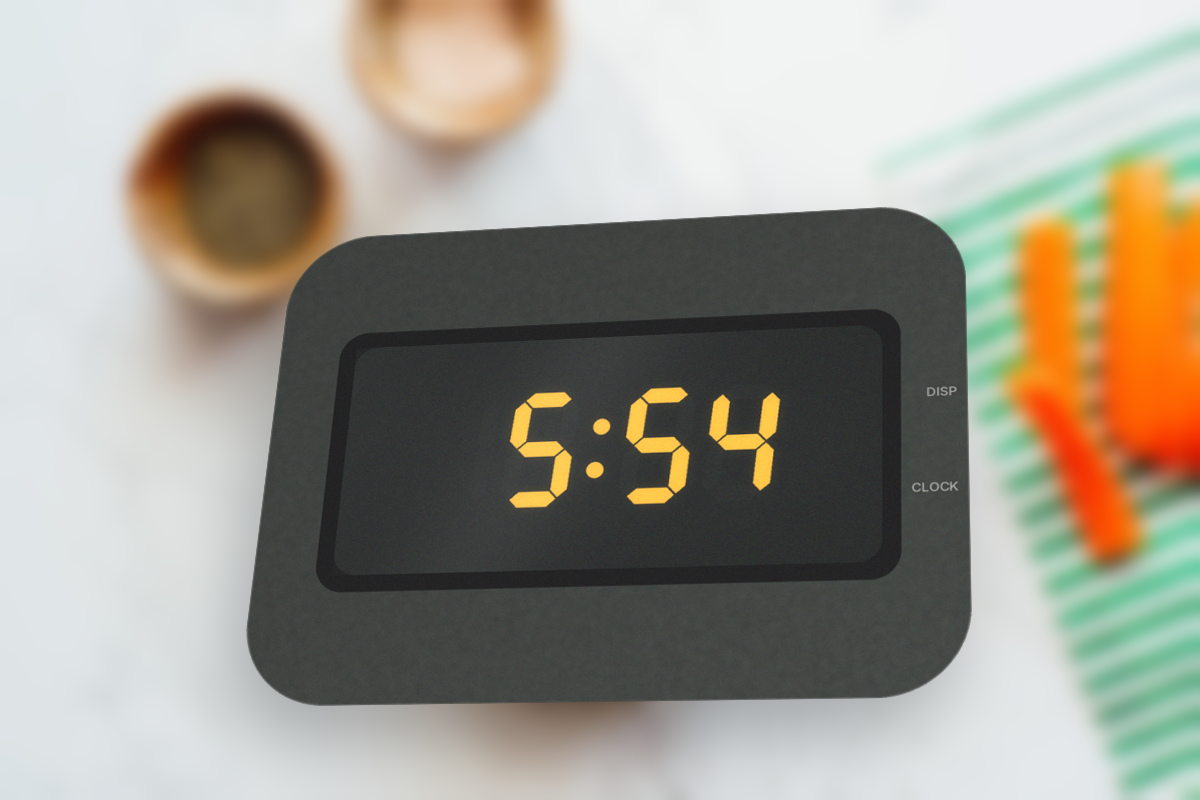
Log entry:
h=5 m=54
